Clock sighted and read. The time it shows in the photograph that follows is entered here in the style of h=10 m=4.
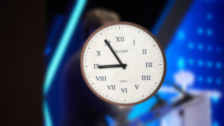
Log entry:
h=8 m=55
